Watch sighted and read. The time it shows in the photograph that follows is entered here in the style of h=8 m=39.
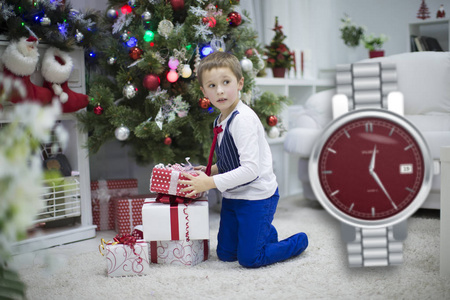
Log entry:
h=12 m=25
